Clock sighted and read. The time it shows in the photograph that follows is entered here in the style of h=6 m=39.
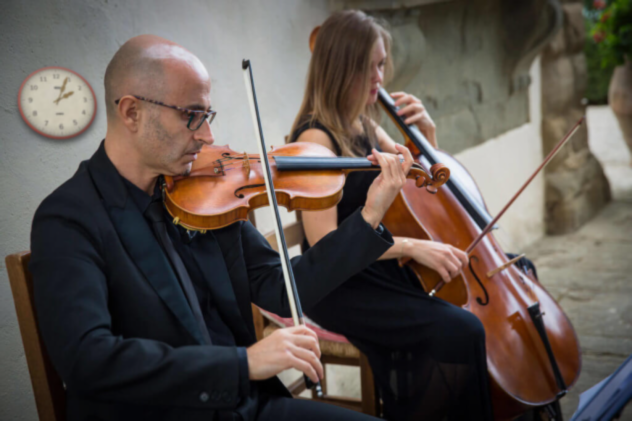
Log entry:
h=2 m=4
